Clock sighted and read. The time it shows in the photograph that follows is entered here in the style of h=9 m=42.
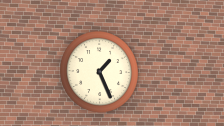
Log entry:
h=1 m=26
